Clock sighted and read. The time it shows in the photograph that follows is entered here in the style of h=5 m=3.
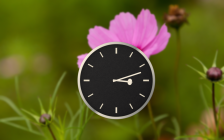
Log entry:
h=3 m=12
